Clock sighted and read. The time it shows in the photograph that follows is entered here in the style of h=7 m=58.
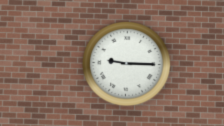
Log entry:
h=9 m=15
